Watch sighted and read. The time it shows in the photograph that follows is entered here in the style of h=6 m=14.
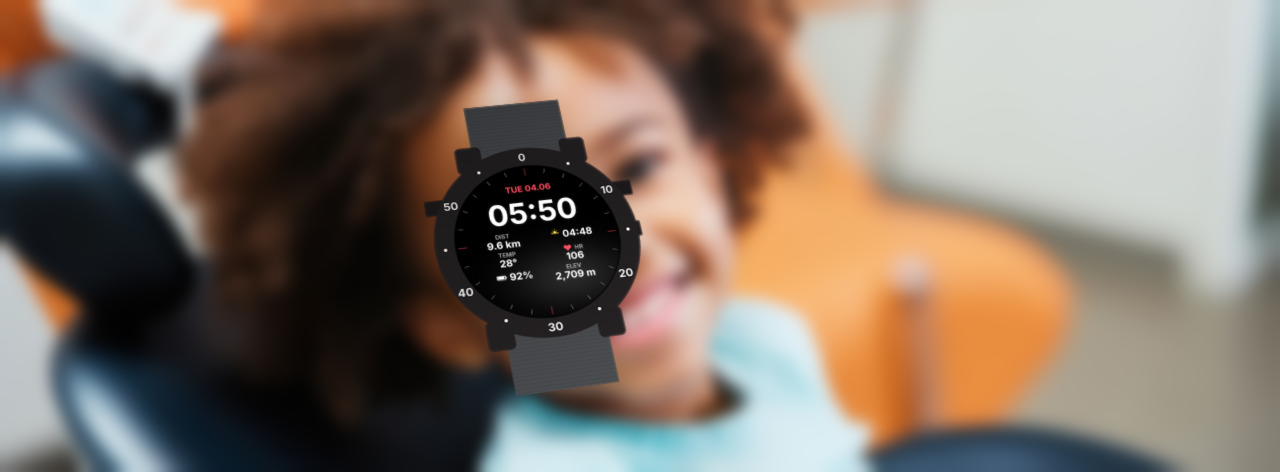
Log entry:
h=5 m=50
